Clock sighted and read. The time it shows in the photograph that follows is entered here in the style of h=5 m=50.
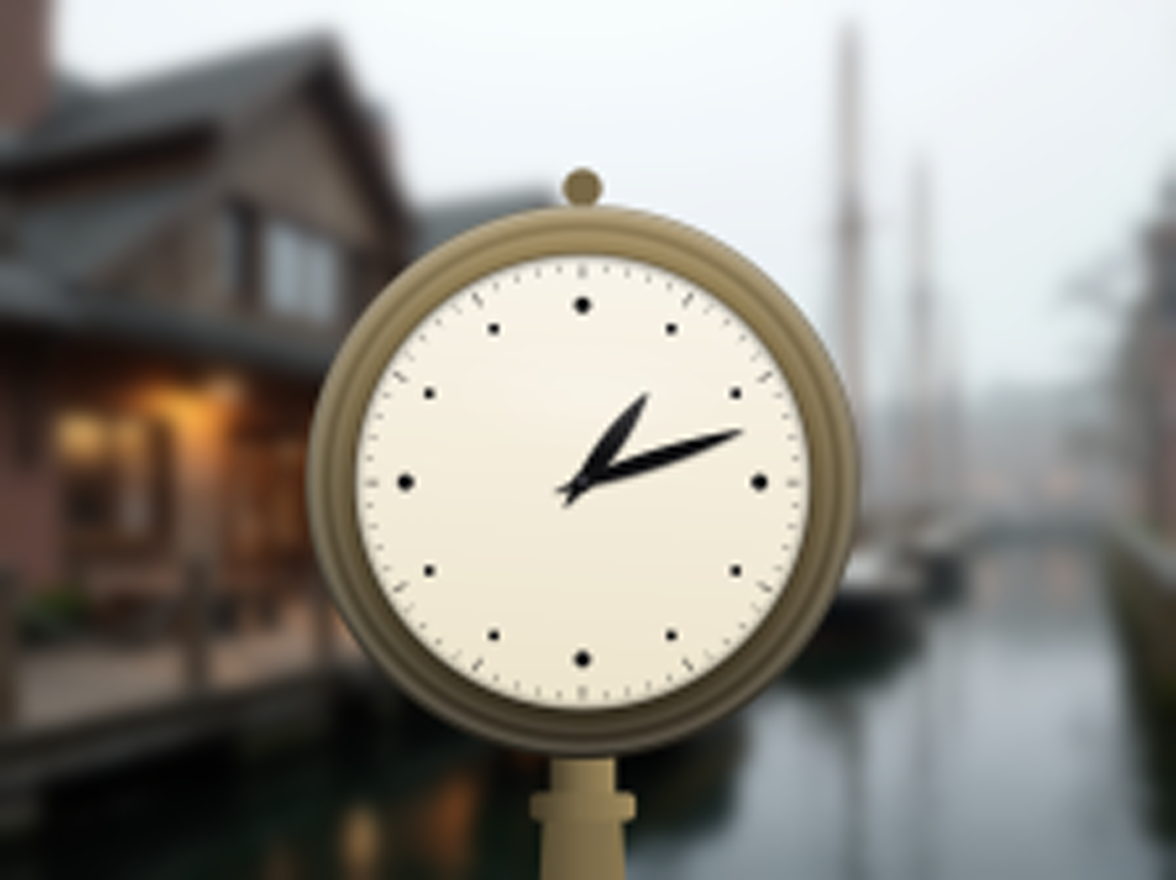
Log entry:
h=1 m=12
